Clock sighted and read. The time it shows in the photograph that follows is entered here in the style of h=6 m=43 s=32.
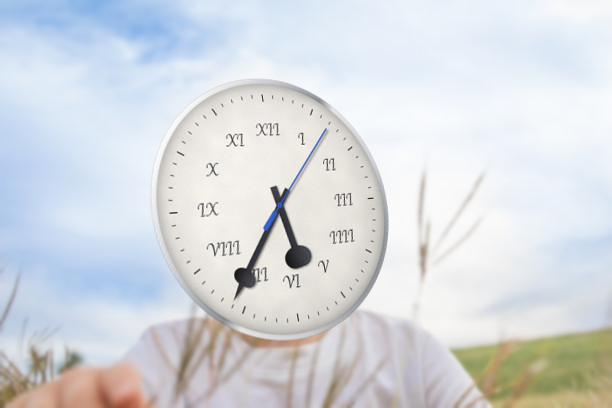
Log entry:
h=5 m=36 s=7
